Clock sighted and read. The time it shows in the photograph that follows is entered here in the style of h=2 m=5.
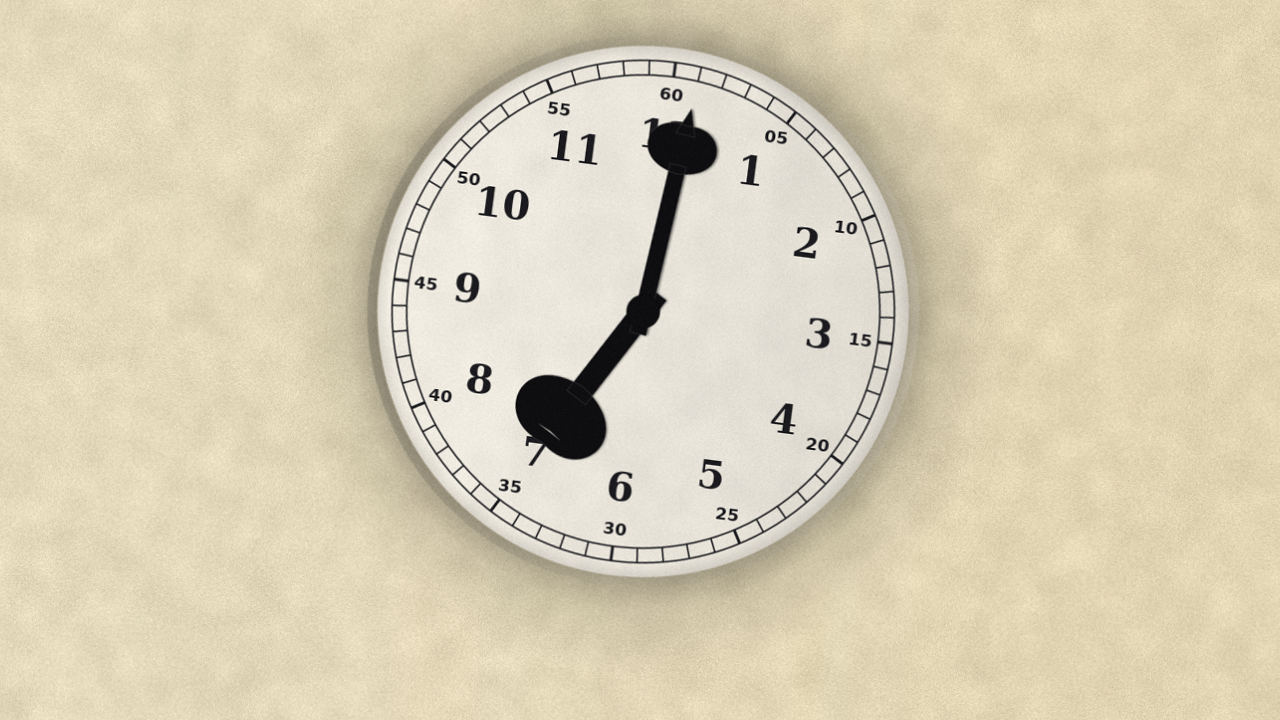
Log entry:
h=7 m=1
